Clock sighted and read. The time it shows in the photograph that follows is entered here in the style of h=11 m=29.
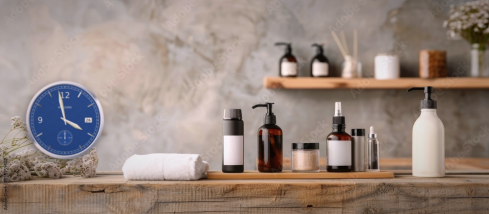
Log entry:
h=3 m=58
